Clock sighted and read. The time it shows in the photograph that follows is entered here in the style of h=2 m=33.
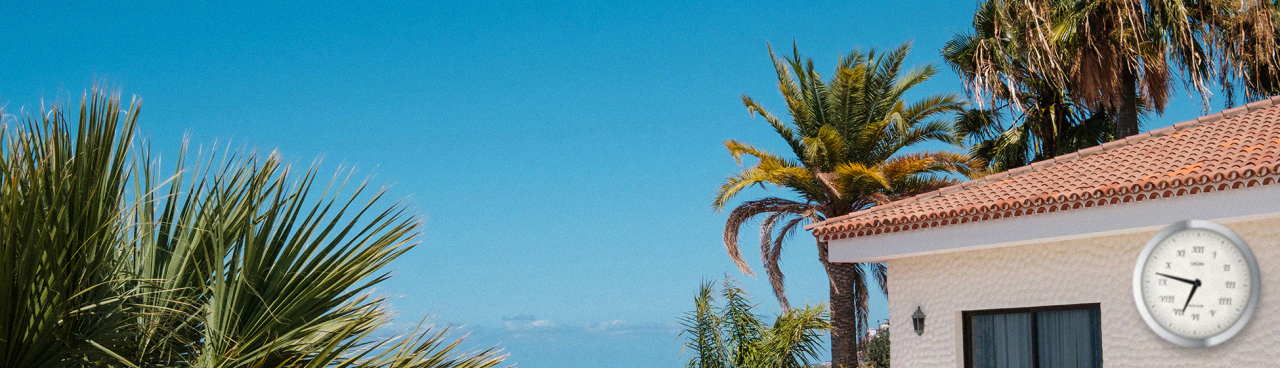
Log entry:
h=6 m=47
